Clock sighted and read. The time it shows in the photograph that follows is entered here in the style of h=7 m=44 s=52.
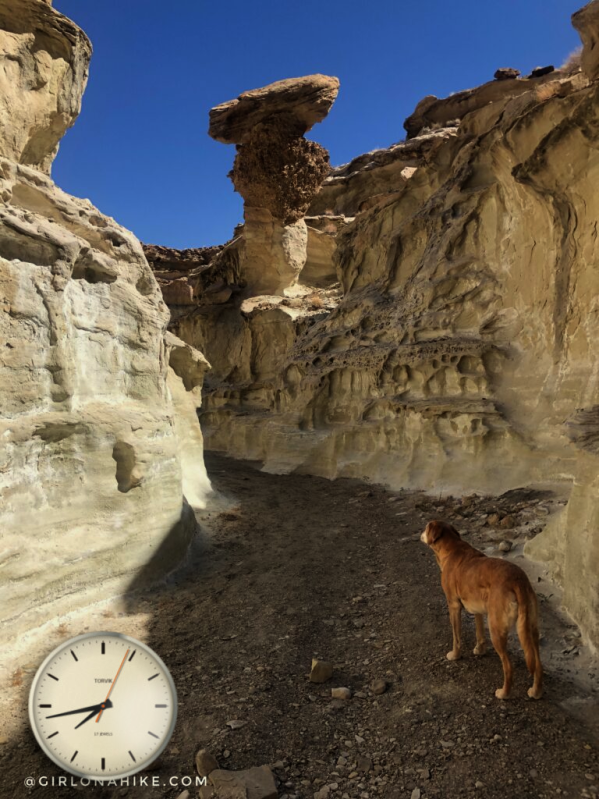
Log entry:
h=7 m=43 s=4
